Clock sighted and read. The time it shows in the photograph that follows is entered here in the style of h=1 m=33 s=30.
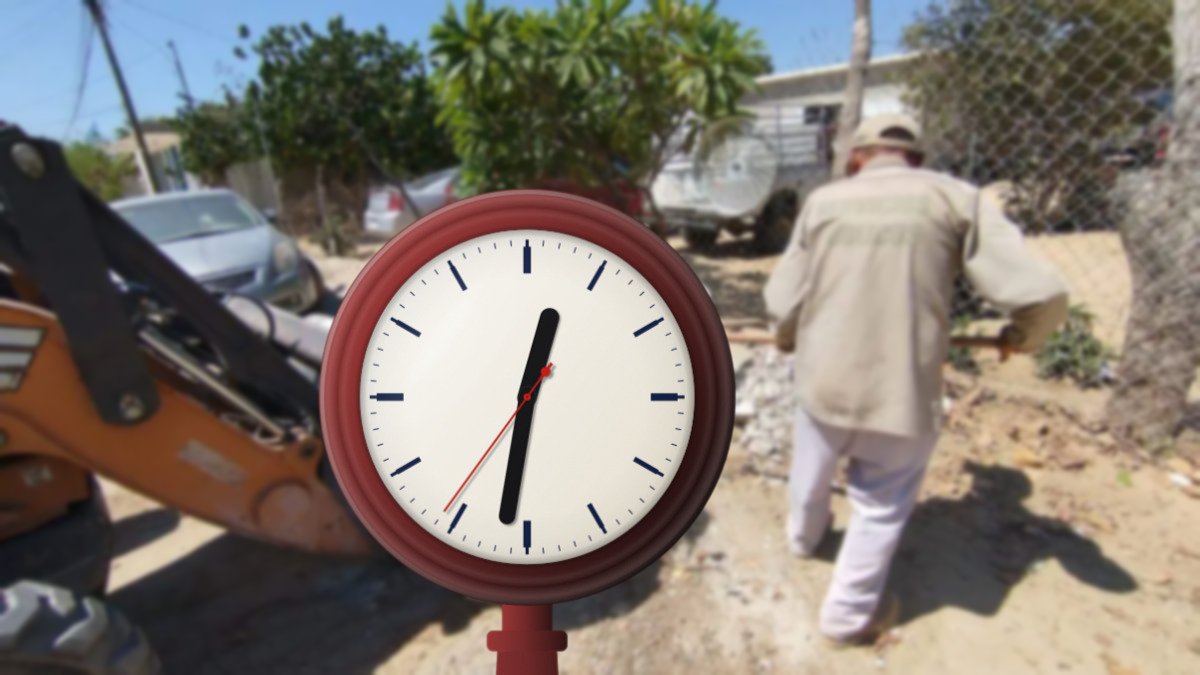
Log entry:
h=12 m=31 s=36
